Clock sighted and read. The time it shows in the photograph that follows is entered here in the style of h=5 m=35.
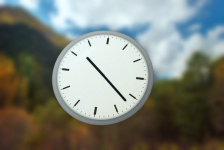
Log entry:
h=10 m=22
